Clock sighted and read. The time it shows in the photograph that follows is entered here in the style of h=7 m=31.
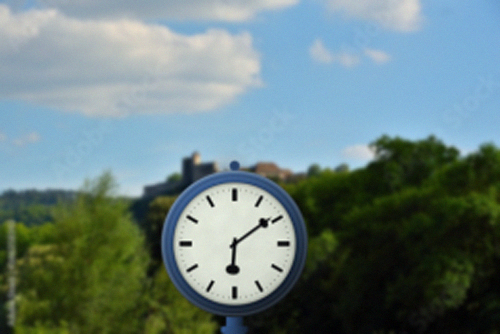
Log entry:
h=6 m=9
